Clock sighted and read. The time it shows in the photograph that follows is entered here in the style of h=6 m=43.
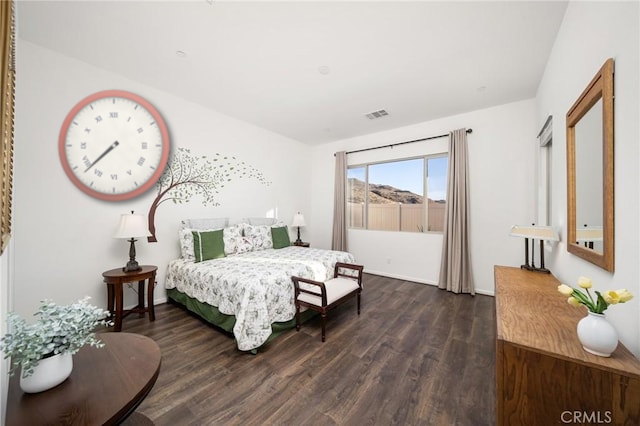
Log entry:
h=7 m=38
